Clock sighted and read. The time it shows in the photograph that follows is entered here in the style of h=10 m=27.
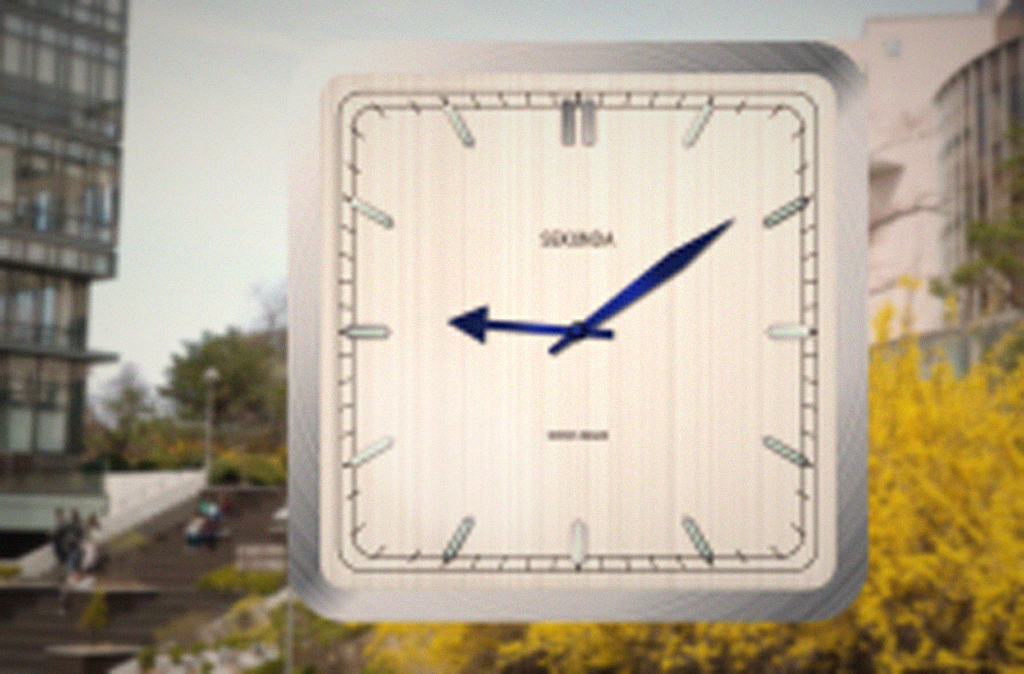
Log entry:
h=9 m=9
